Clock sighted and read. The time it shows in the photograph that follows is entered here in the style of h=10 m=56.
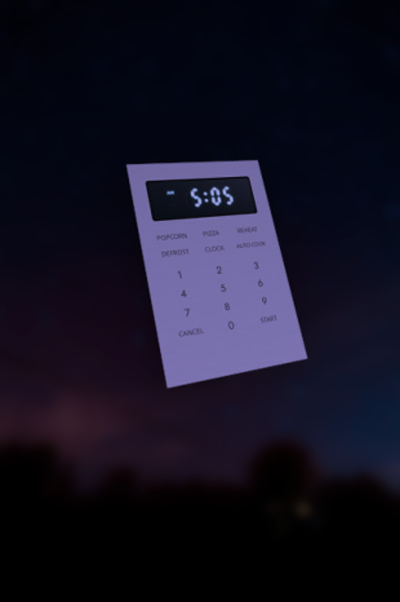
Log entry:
h=5 m=5
